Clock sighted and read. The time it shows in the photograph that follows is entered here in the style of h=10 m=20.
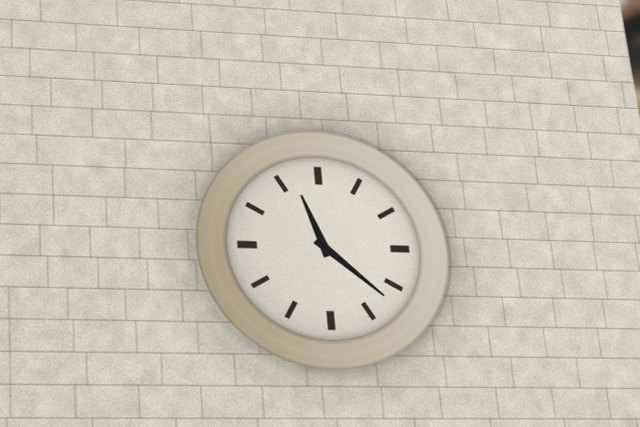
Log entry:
h=11 m=22
